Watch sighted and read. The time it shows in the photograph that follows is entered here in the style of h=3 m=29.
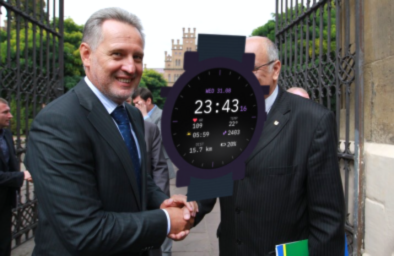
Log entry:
h=23 m=43
